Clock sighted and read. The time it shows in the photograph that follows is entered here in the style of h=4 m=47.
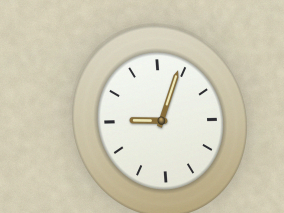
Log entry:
h=9 m=4
